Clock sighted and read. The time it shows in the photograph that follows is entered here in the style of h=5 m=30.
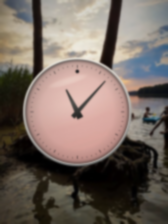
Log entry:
h=11 m=7
